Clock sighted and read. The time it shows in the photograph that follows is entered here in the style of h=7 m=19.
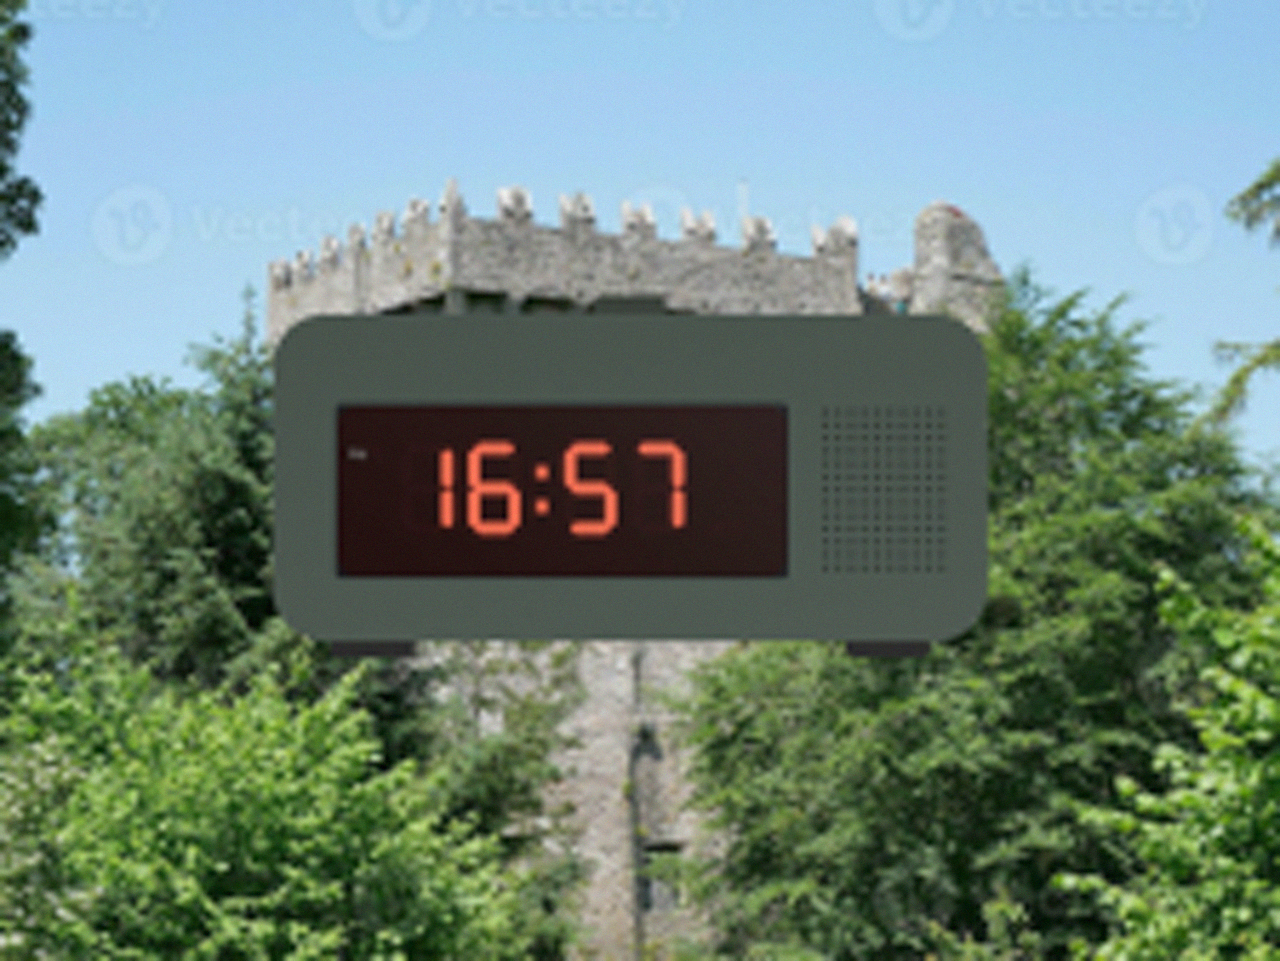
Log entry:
h=16 m=57
